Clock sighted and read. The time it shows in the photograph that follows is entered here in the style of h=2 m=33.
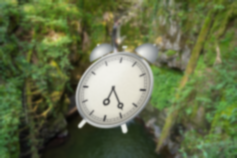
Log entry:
h=6 m=24
